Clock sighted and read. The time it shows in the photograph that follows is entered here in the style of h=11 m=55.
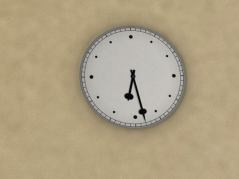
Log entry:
h=6 m=28
